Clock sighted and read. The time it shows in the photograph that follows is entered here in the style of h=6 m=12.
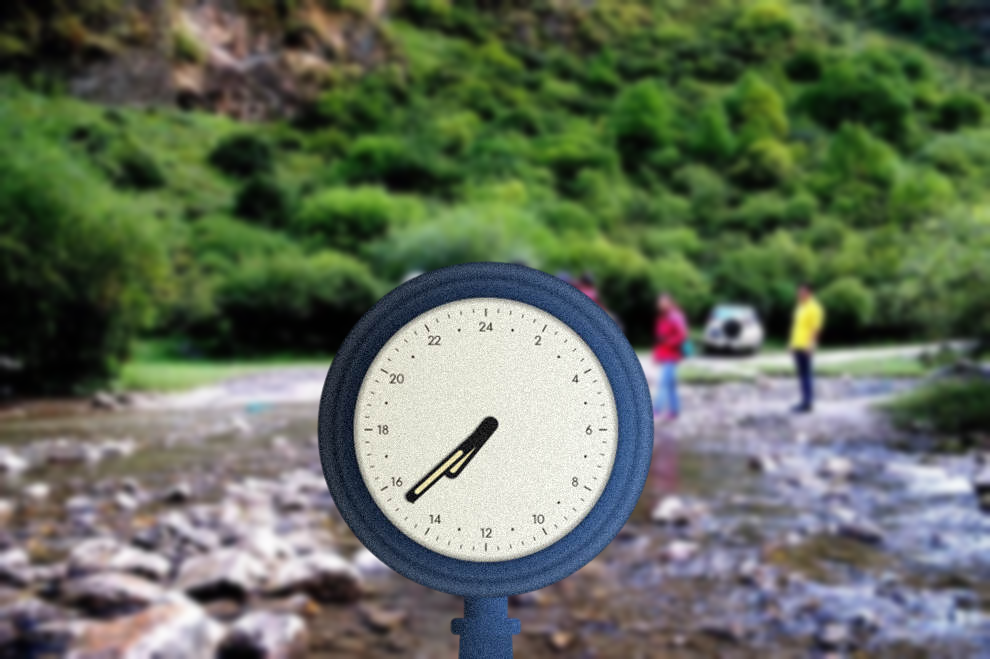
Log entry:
h=14 m=38
